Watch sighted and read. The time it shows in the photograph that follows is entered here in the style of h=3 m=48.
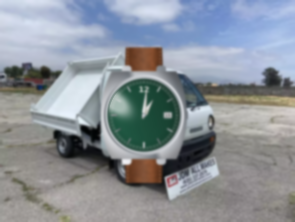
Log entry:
h=1 m=1
